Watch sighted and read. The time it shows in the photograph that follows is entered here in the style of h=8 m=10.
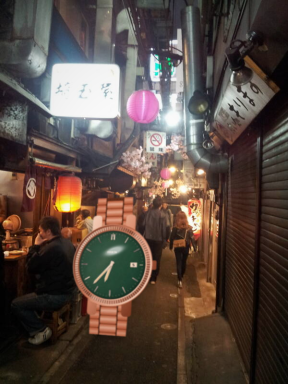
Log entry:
h=6 m=37
